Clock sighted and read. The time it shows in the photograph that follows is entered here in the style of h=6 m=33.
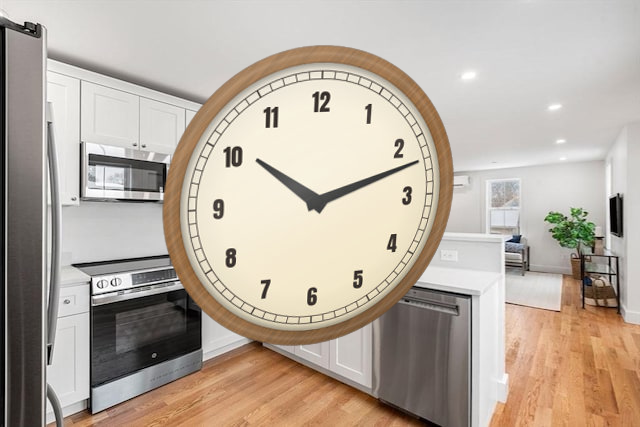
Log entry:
h=10 m=12
